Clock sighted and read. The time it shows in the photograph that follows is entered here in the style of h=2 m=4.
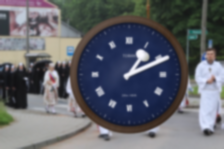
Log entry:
h=1 m=11
